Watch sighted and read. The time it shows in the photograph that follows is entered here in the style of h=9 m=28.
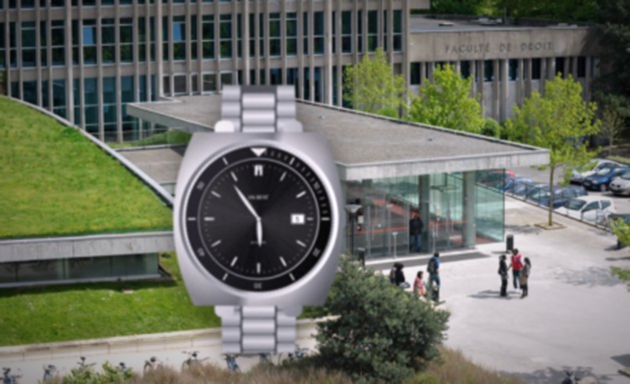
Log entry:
h=5 m=54
